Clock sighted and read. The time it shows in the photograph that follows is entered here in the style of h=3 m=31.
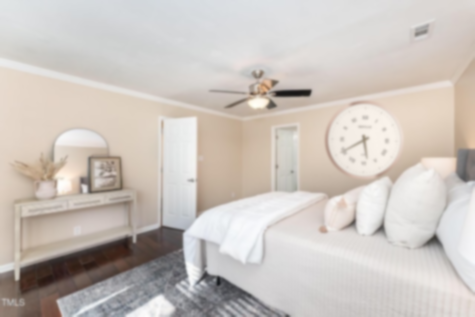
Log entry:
h=5 m=40
